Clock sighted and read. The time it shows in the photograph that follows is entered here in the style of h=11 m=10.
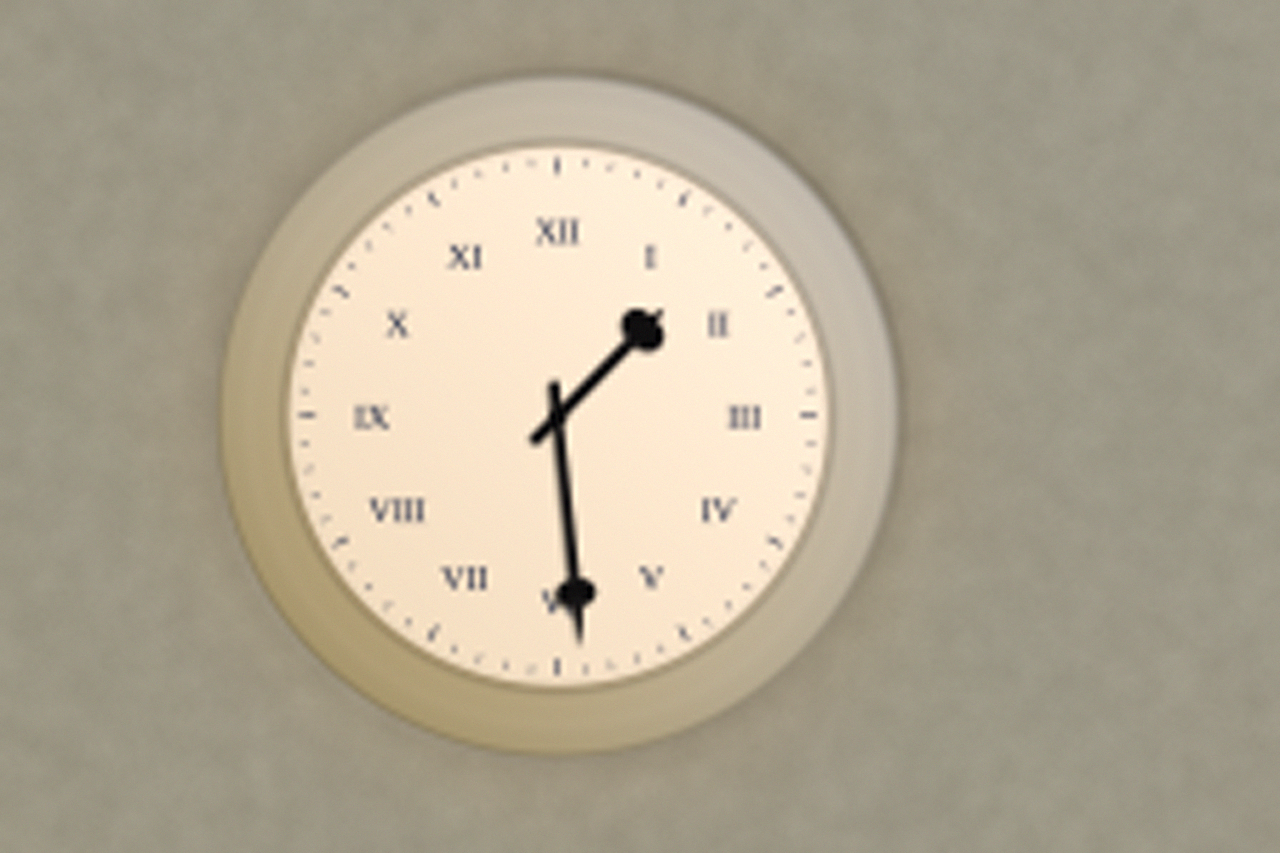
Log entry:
h=1 m=29
